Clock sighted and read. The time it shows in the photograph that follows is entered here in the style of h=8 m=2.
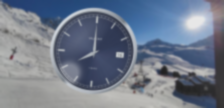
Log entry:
h=8 m=0
